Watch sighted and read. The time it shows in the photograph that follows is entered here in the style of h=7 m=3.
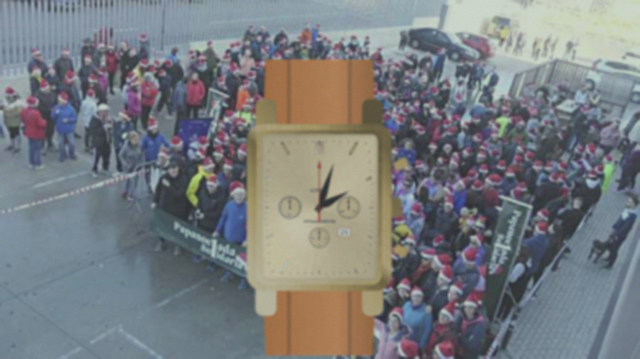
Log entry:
h=2 m=3
